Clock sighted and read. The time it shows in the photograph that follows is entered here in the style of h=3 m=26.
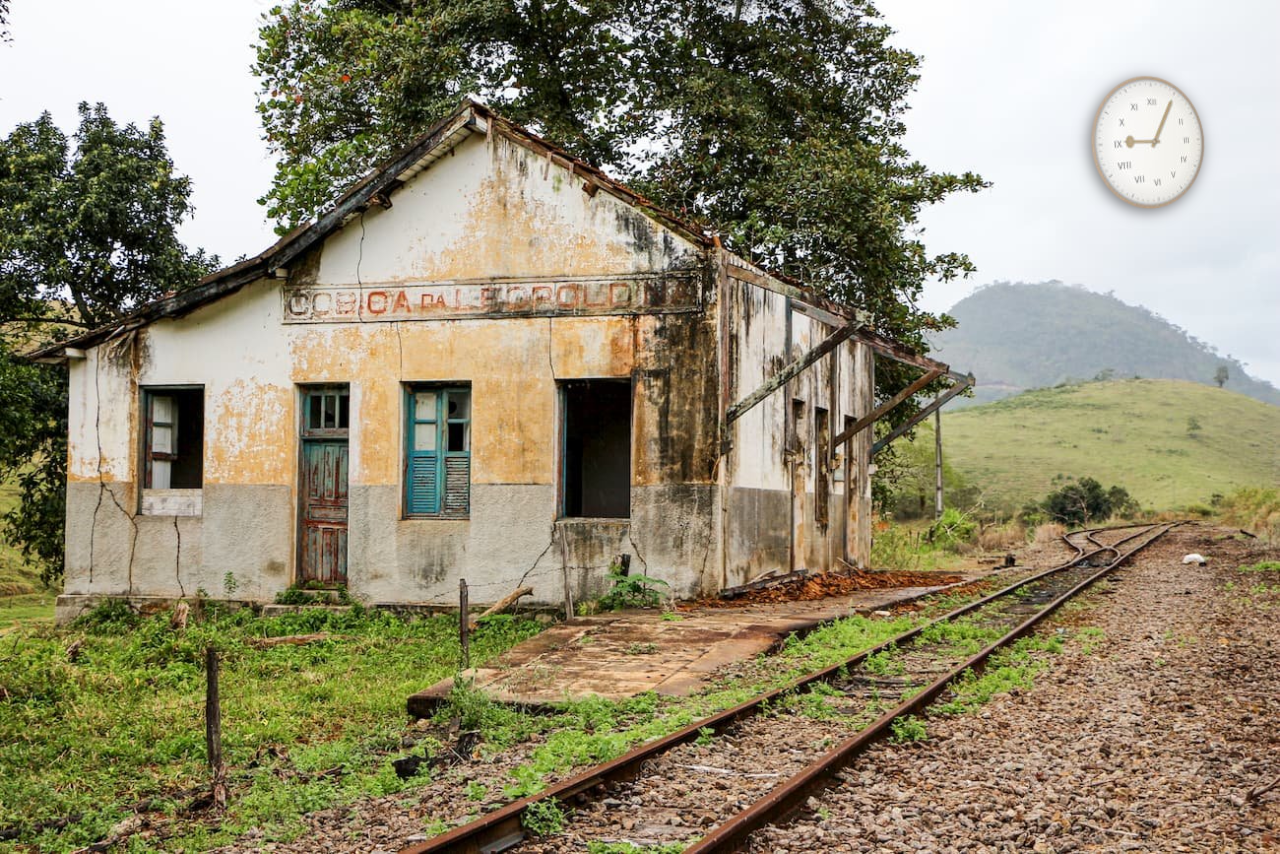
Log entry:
h=9 m=5
